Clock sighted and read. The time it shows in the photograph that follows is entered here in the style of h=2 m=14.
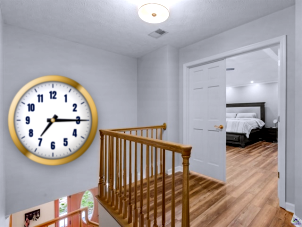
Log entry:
h=7 m=15
